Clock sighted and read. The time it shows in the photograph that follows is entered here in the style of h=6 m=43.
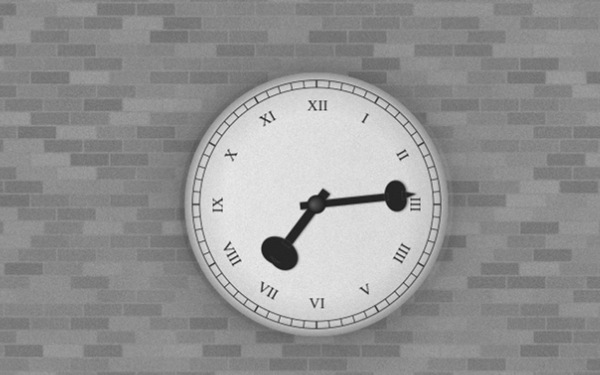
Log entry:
h=7 m=14
